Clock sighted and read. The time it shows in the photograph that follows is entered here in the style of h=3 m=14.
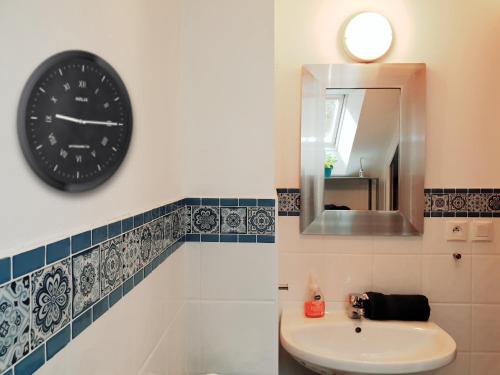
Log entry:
h=9 m=15
